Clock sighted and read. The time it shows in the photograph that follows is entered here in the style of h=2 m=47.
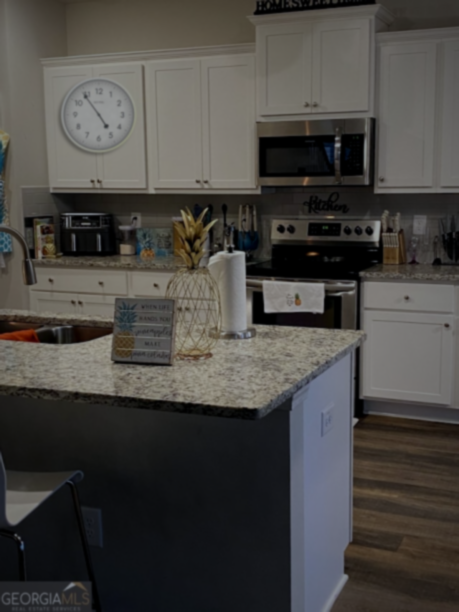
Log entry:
h=4 m=54
